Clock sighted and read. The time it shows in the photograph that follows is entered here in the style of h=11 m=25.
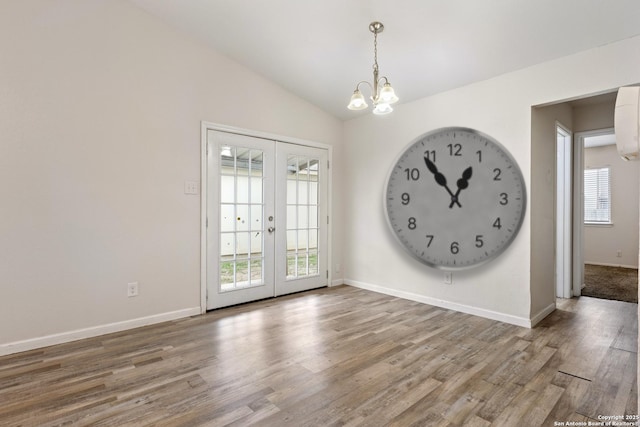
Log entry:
h=12 m=54
